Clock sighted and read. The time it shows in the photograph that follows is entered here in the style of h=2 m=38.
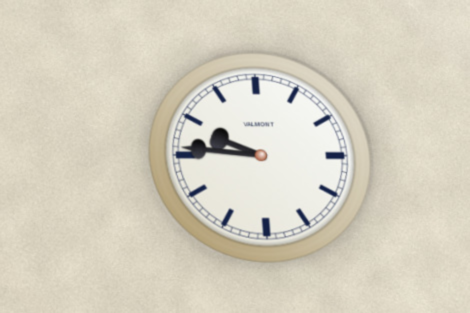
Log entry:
h=9 m=46
